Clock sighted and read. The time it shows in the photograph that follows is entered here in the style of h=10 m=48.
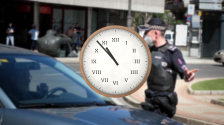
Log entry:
h=10 m=53
